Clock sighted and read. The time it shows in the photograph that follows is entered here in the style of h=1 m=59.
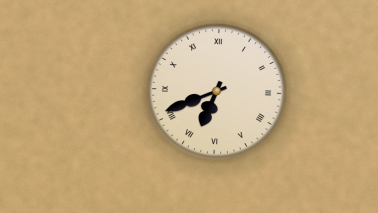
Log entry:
h=6 m=41
